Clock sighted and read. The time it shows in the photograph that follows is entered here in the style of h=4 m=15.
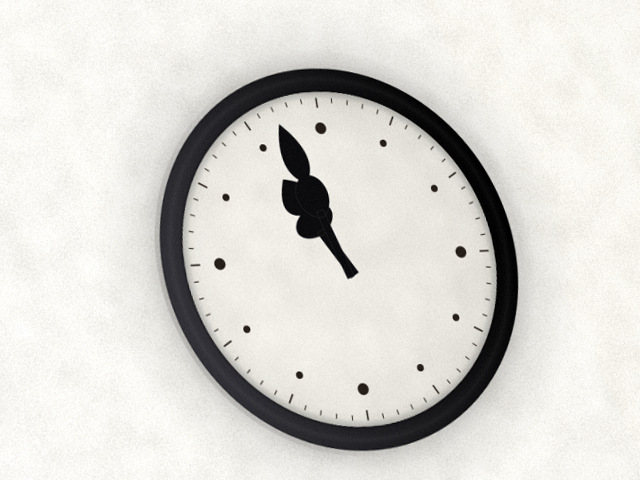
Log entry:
h=10 m=57
